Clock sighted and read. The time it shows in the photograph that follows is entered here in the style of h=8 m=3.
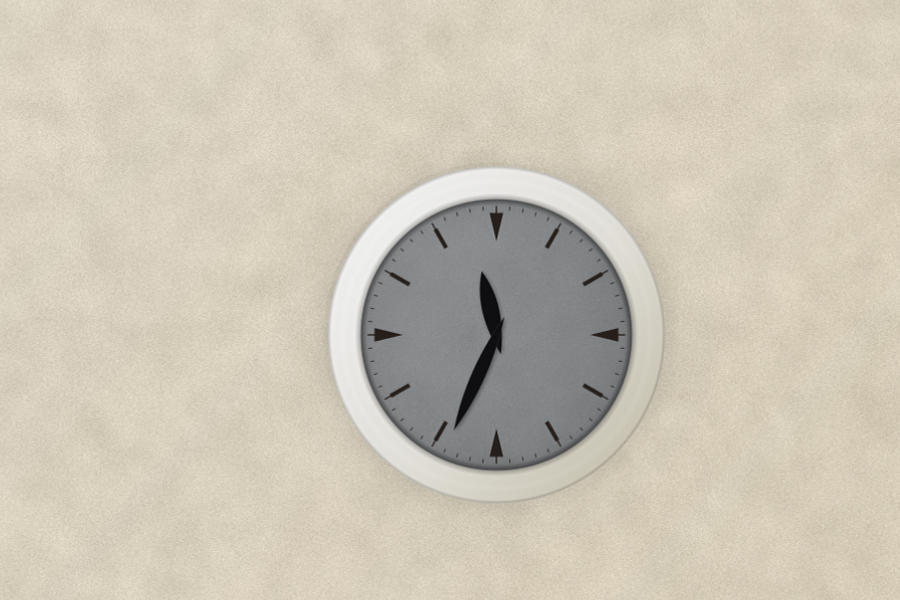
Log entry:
h=11 m=34
